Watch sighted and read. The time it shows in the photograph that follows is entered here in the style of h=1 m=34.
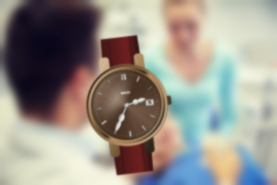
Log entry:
h=2 m=35
